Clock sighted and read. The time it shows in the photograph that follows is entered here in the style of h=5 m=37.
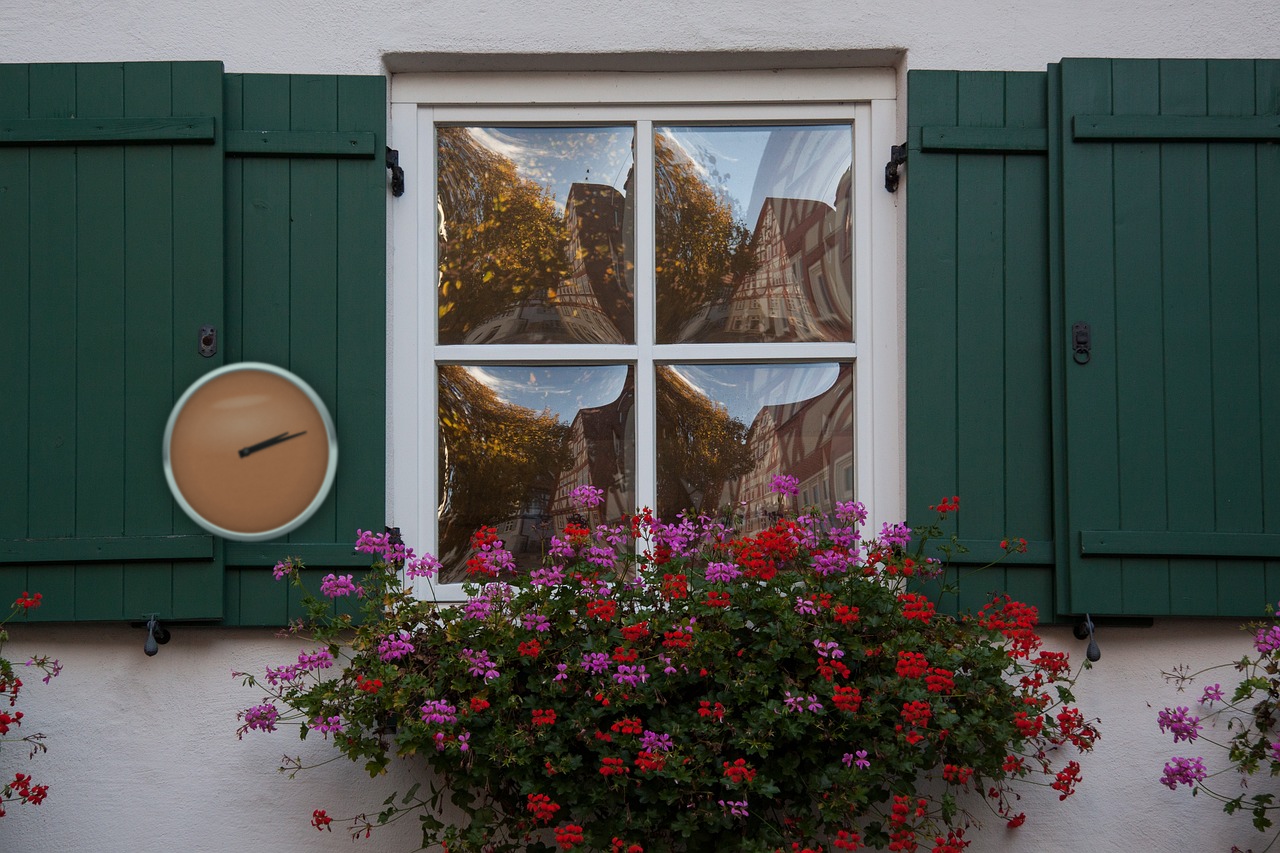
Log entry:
h=2 m=12
